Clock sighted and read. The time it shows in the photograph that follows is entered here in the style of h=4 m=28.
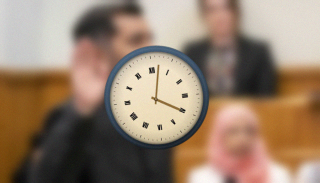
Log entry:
h=4 m=2
